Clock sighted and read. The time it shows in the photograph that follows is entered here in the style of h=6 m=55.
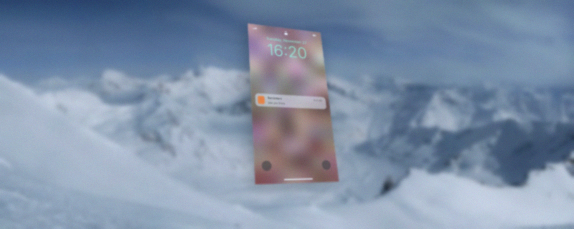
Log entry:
h=16 m=20
